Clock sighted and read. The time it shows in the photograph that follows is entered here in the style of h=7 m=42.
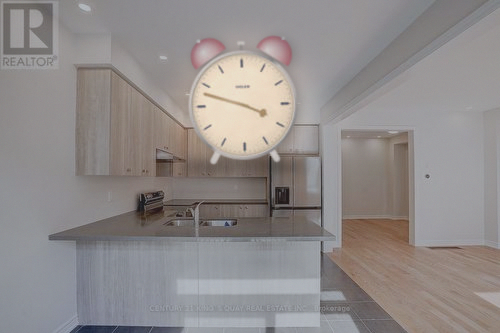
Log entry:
h=3 m=48
